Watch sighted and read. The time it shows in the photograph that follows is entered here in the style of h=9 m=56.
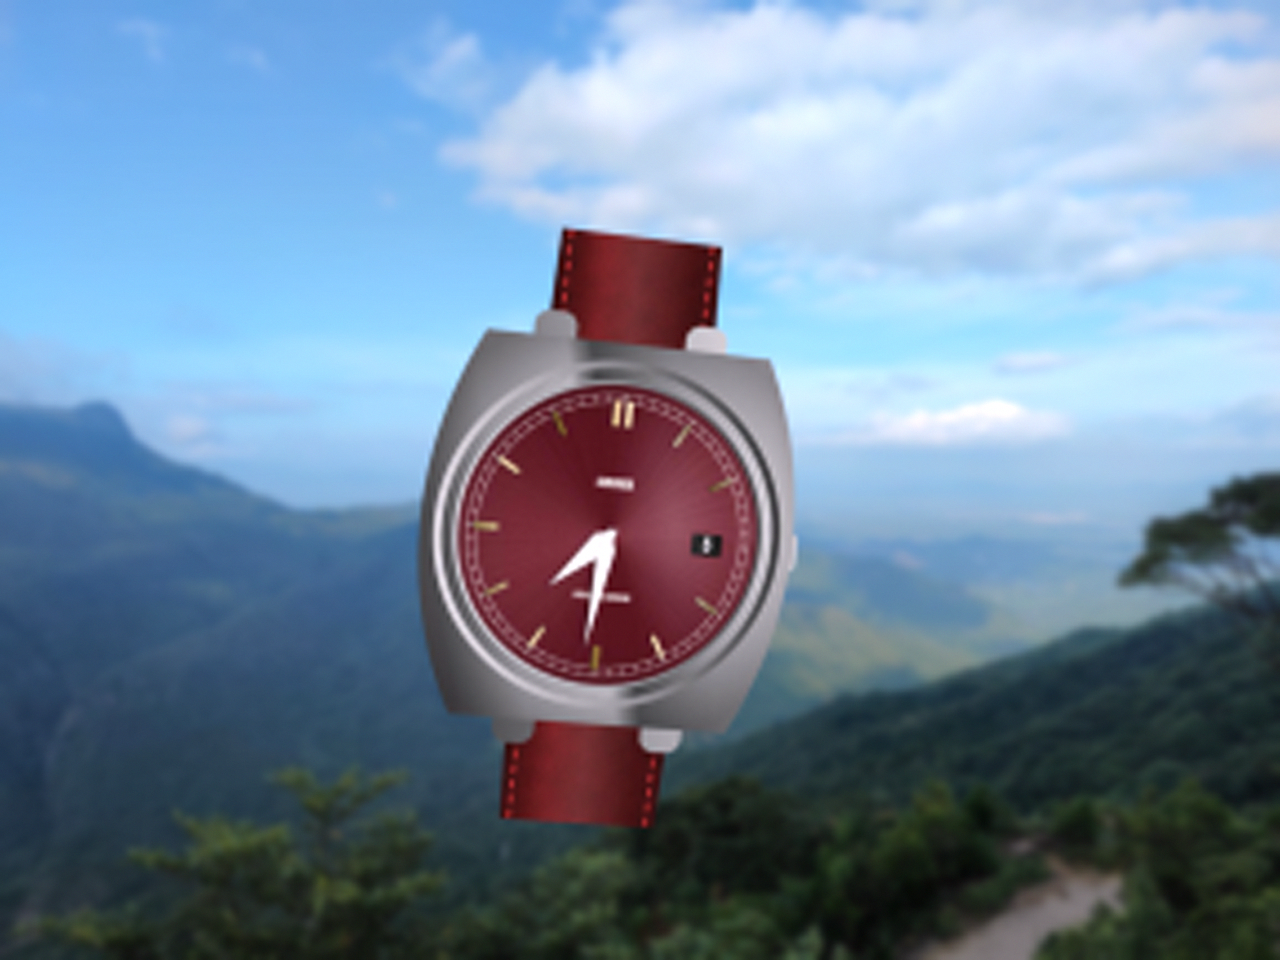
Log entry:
h=7 m=31
